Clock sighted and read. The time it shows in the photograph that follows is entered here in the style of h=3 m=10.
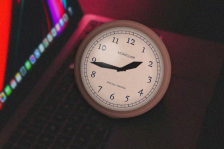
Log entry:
h=1 m=44
